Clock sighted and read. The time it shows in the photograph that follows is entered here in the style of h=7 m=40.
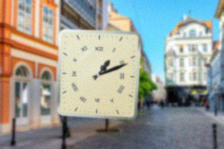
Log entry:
h=1 m=11
